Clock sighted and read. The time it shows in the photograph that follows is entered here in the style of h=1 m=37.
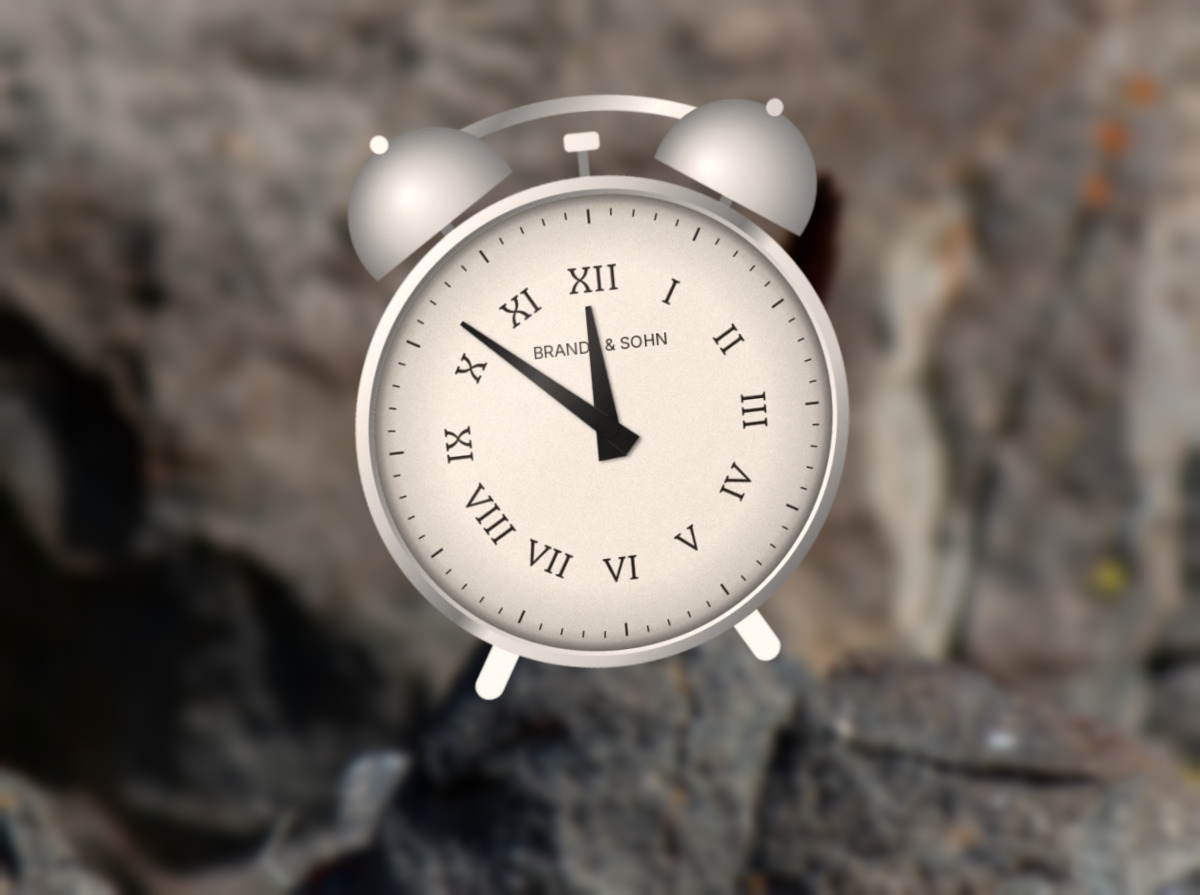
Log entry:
h=11 m=52
